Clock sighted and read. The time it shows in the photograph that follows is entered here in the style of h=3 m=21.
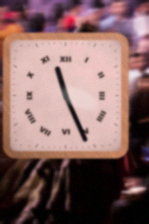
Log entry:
h=11 m=26
